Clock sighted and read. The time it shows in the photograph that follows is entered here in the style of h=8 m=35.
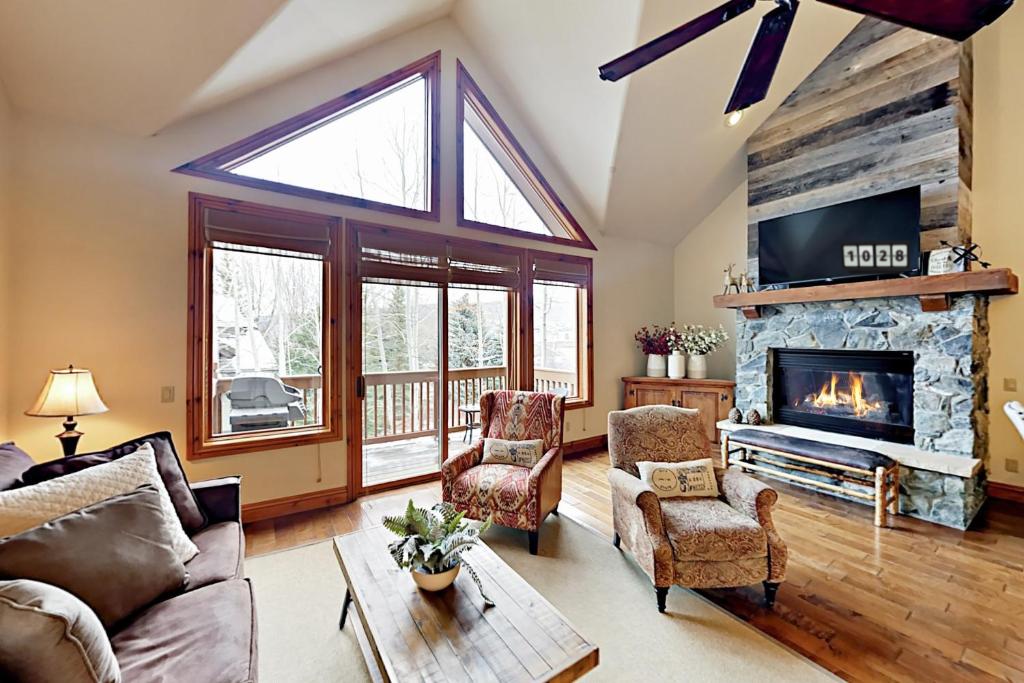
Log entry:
h=10 m=28
